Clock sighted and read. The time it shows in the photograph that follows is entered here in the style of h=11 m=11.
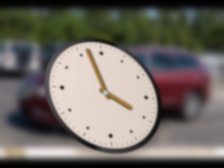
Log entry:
h=3 m=57
